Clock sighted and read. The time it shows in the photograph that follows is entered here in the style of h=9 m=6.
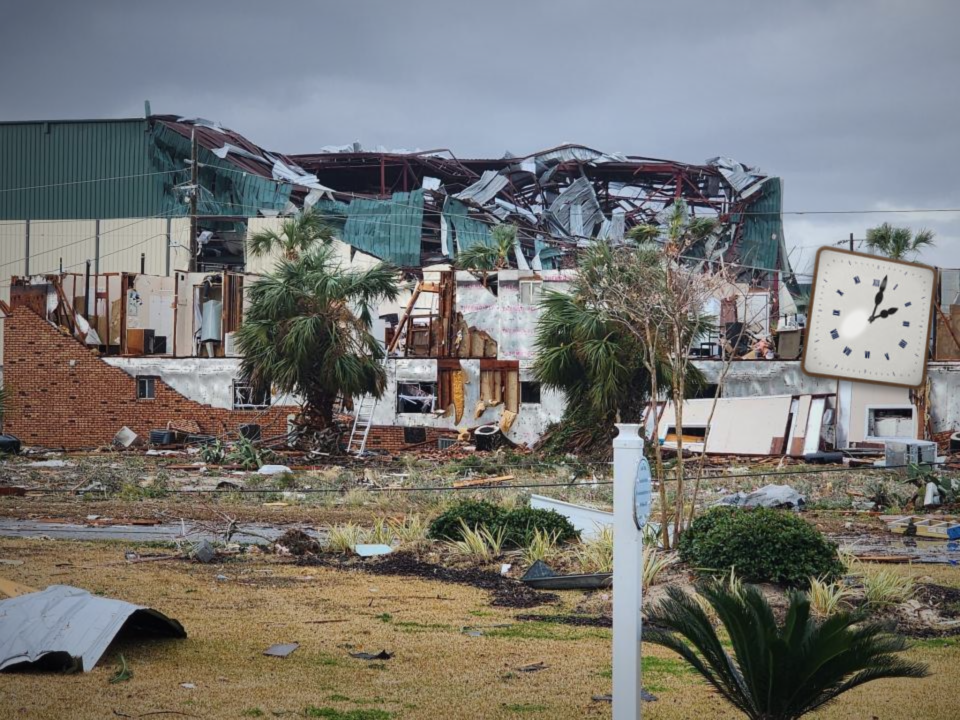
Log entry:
h=2 m=2
